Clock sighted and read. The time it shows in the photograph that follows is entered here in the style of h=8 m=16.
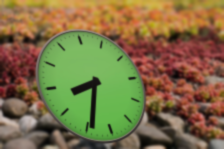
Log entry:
h=8 m=34
